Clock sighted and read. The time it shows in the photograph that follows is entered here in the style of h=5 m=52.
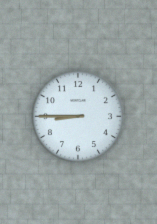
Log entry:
h=8 m=45
